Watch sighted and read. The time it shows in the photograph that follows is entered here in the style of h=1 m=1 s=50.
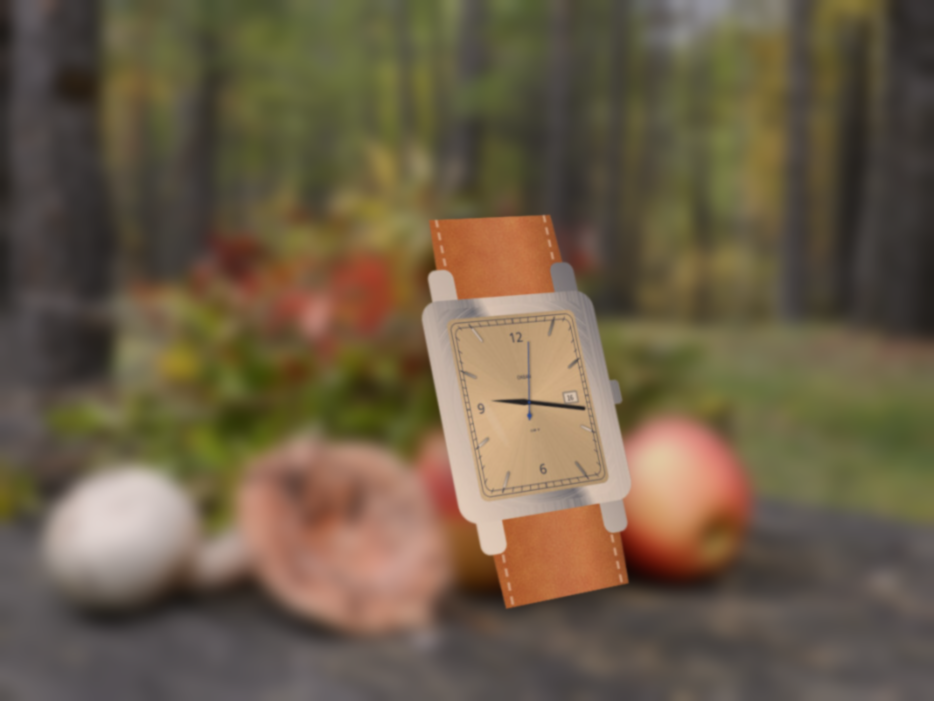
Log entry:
h=9 m=17 s=2
